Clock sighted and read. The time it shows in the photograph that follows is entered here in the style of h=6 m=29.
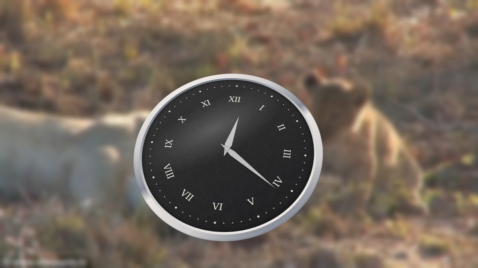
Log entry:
h=12 m=21
